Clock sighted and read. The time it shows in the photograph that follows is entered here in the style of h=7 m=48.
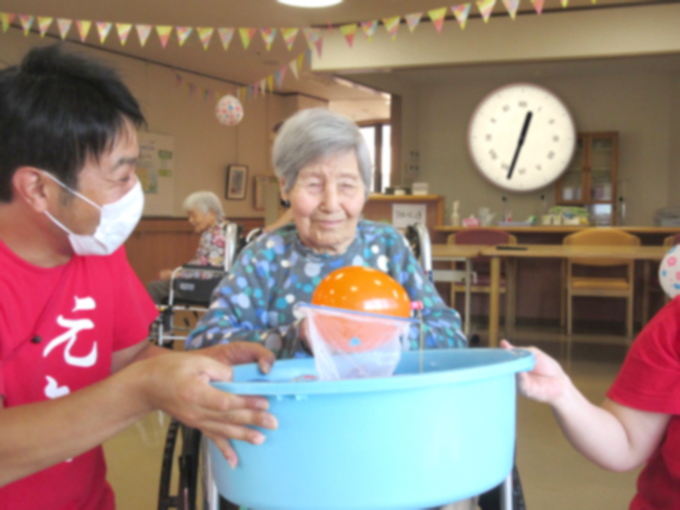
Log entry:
h=12 m=33
